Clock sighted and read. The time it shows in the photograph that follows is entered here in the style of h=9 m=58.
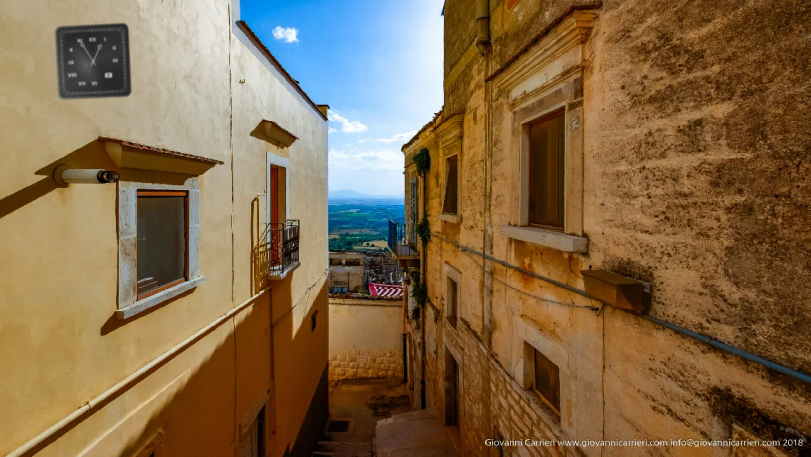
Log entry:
h=12 m=55
